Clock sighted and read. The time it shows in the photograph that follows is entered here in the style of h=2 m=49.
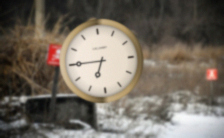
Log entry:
h=6 m=45
